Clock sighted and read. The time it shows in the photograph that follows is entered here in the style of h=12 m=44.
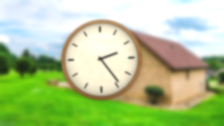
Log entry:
h=2 m=24
